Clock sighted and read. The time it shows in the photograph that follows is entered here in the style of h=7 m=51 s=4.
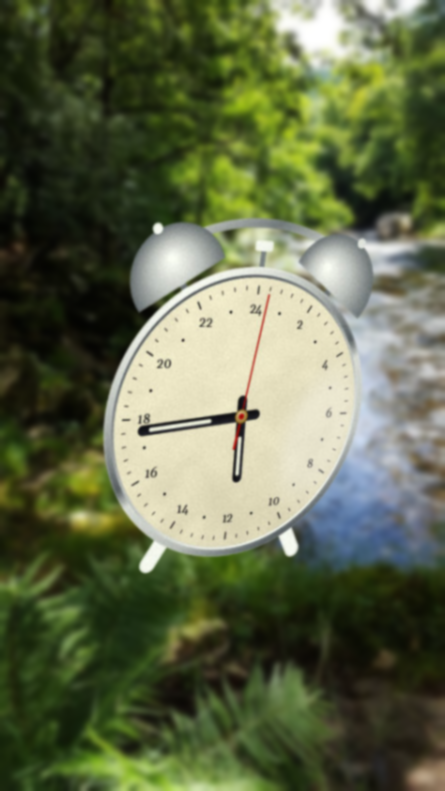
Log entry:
h=11 m=44 s=1
